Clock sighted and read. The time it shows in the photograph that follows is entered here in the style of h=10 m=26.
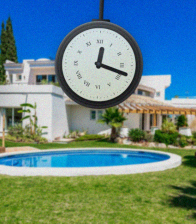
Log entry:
h=12 m=18
